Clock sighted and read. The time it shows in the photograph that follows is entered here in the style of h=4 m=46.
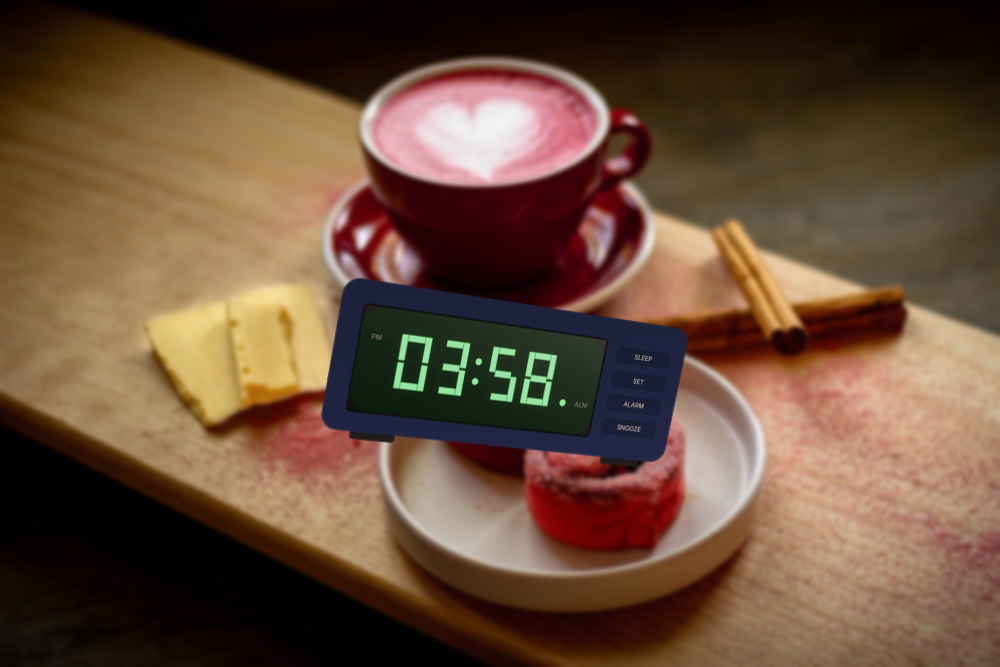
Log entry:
h=3 m=58
